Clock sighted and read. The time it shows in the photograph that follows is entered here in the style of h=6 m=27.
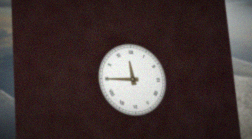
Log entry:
h=11 m=45
